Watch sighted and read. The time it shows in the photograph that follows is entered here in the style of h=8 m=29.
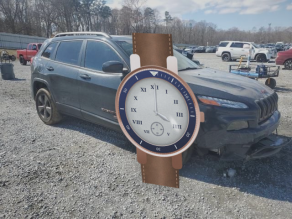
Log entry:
h=4 m=0
